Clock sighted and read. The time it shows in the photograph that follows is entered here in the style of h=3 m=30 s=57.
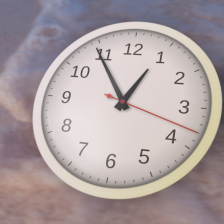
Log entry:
h=12 m=54 s=18
